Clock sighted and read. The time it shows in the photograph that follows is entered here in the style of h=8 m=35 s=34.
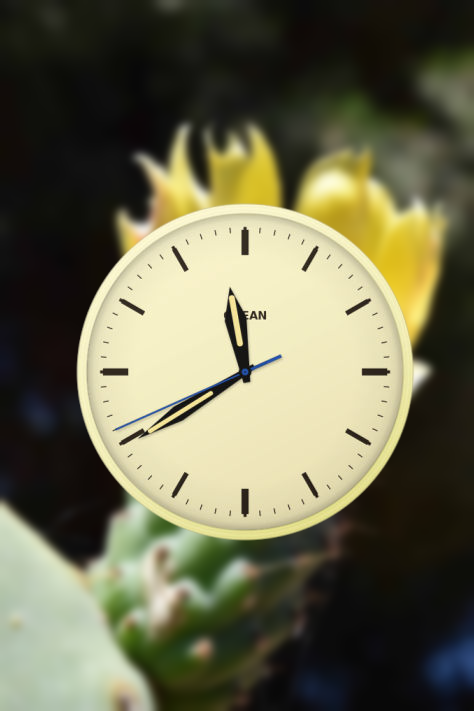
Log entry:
h=11 m=39 s=41
